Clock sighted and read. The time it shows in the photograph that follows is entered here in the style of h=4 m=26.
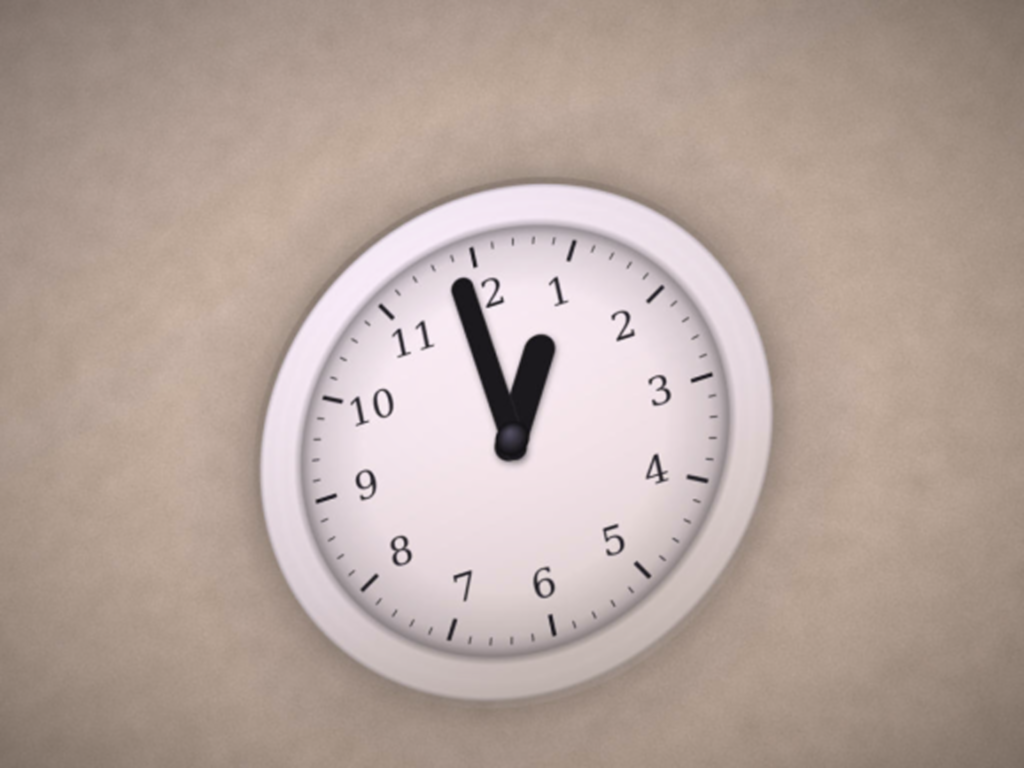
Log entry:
h=12 m=59
